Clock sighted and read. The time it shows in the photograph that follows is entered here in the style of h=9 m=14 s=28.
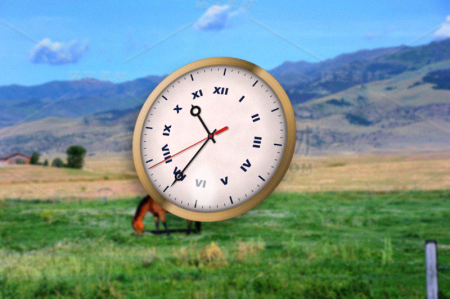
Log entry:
h=10 m=34 s=39
